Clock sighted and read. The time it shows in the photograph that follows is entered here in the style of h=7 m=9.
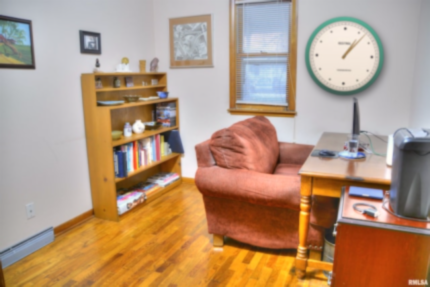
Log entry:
h=1 m=7
